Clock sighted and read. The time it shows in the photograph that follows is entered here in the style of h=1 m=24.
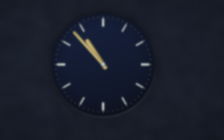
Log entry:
h=10 m=53
